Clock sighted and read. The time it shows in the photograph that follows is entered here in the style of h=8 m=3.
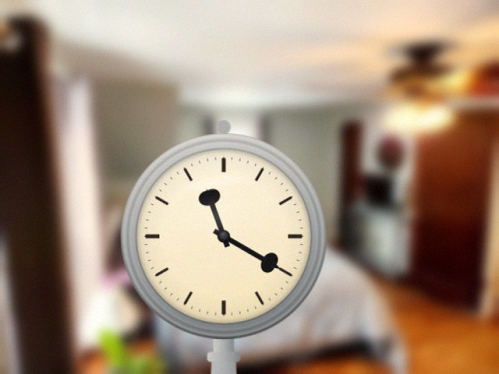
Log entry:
h=11 m=20
